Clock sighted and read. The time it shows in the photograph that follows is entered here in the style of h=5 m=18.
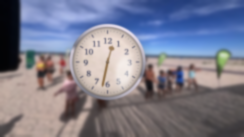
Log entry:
h=12 m=32
